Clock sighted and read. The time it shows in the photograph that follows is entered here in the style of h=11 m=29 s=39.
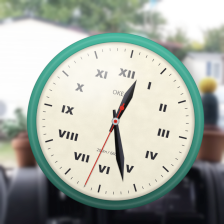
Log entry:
h=12 m=26 s=32
